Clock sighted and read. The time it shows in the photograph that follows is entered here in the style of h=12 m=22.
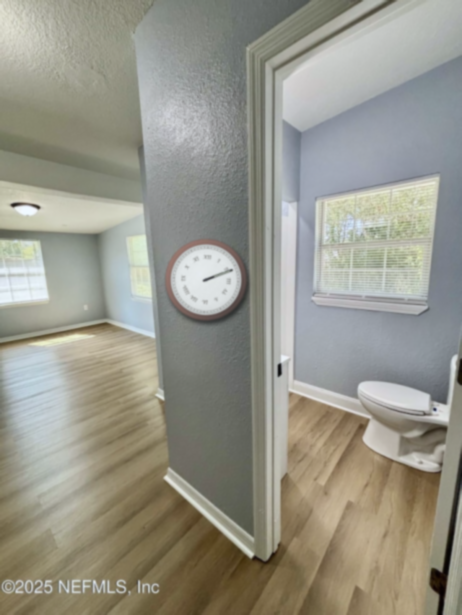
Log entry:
h=2 m=11
